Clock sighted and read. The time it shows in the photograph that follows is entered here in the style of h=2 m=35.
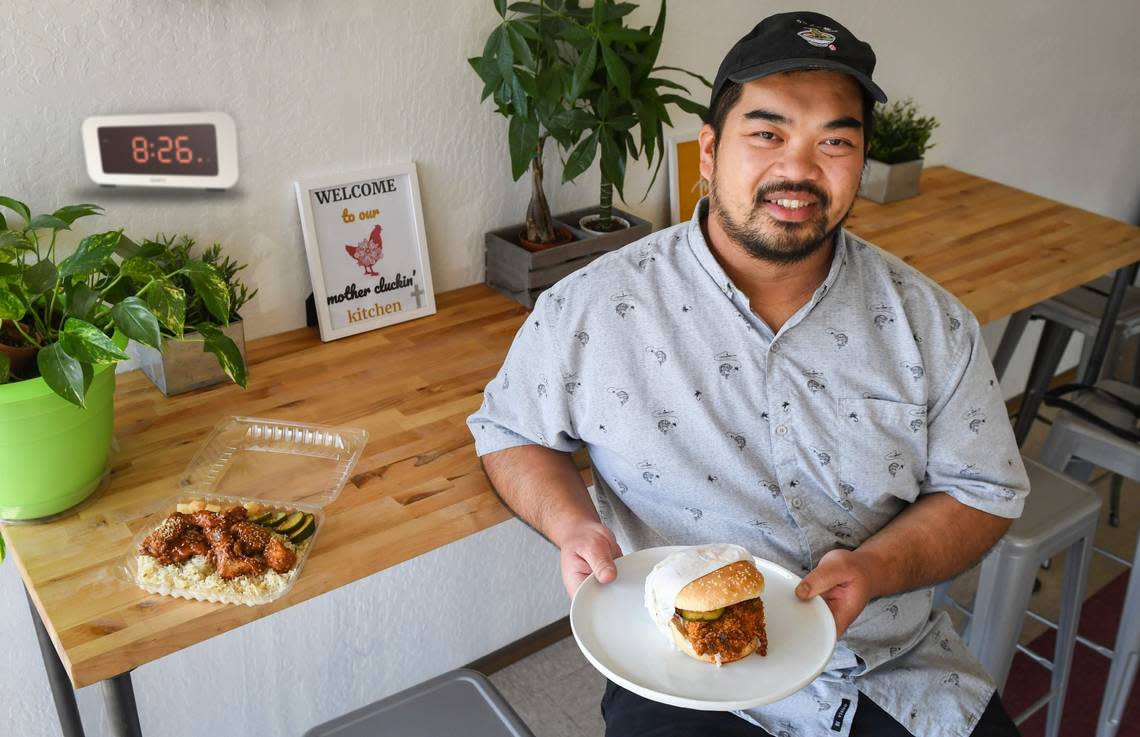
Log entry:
h=8 m=26
